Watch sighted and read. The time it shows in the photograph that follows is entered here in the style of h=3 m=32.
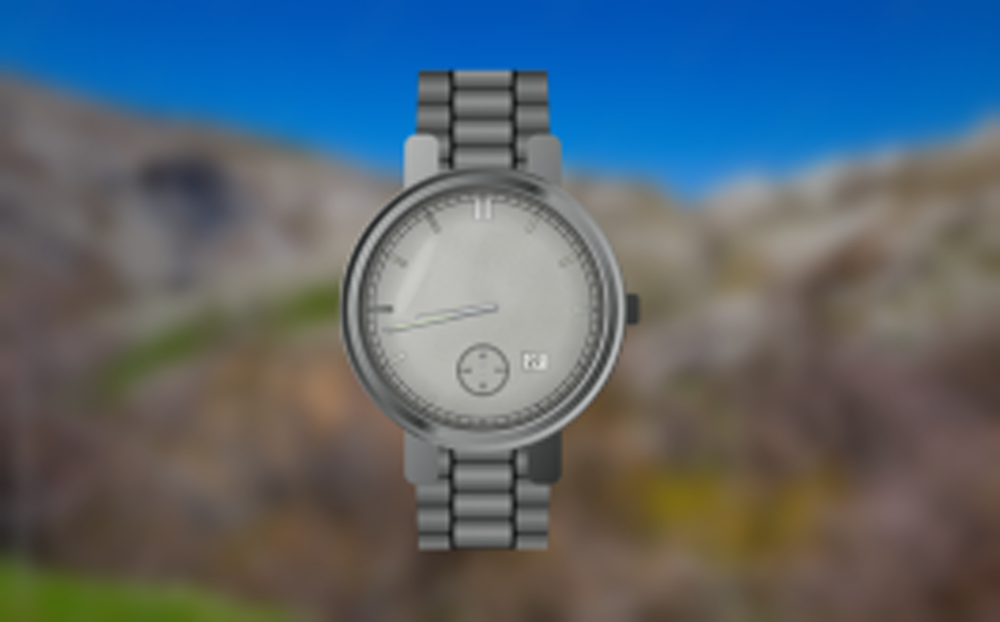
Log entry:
h=8 m=43
